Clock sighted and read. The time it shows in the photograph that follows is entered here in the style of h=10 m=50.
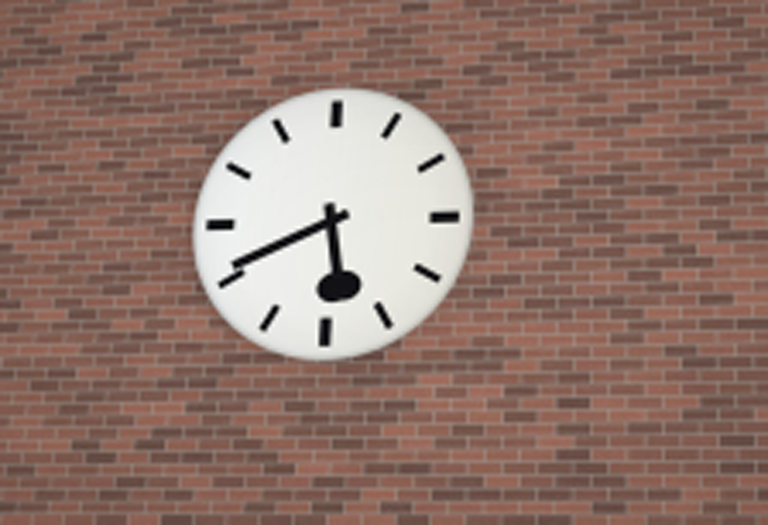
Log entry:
h=5 m=41
